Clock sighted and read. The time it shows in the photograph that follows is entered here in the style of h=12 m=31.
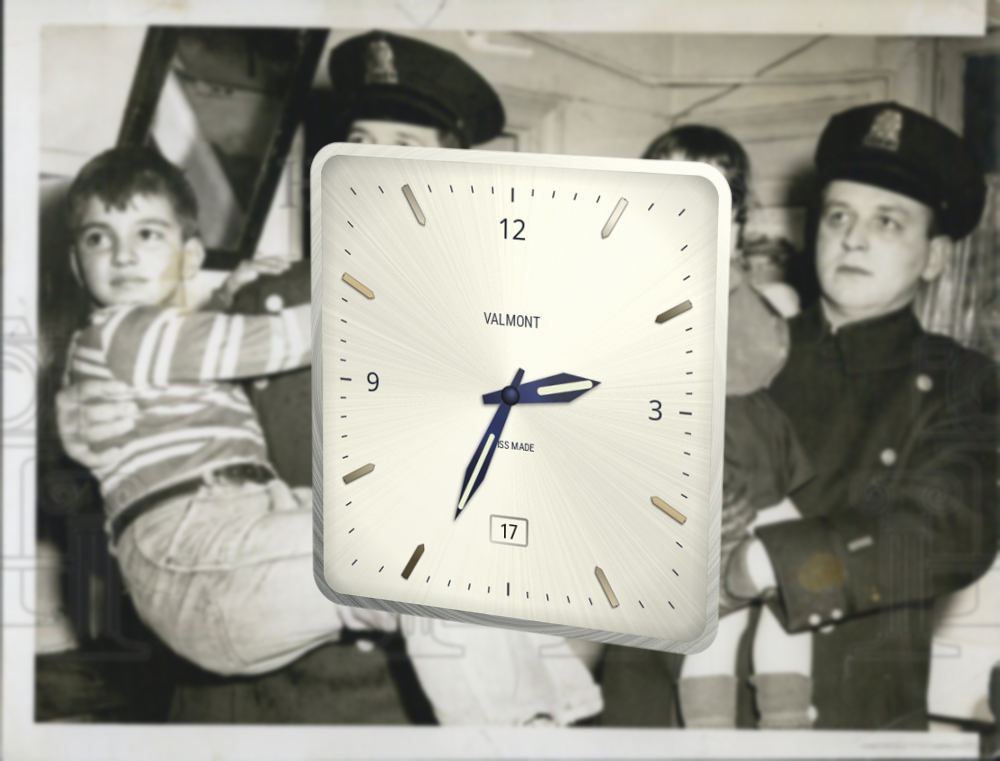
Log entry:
h=2 m=34
